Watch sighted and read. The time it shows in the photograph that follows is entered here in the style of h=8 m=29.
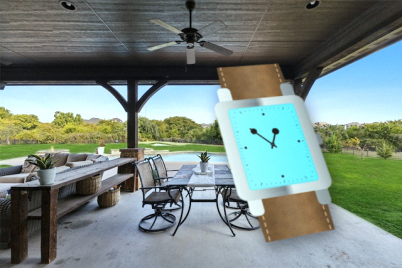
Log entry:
h=12 m=53
